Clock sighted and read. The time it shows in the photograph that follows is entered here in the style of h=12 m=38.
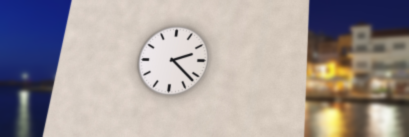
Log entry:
h=2 m=22
